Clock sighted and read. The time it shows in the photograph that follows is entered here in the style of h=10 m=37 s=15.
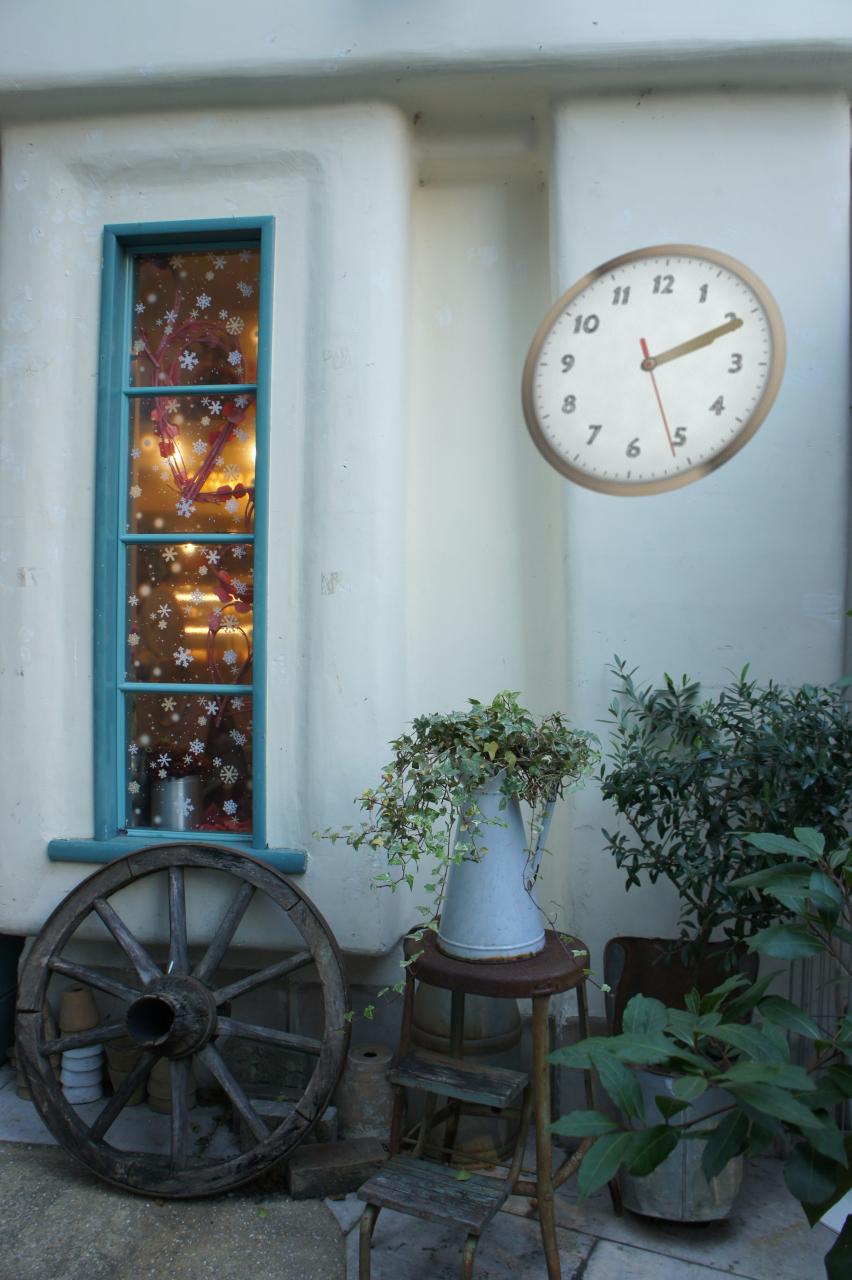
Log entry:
h=2 m=10 s=26
